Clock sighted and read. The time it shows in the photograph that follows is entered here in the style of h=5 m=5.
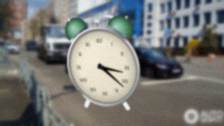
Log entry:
h=3 m=22
